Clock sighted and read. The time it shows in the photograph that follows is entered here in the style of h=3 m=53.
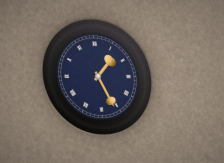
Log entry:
h=1 m=26
